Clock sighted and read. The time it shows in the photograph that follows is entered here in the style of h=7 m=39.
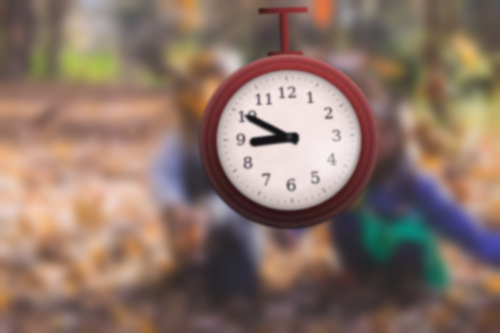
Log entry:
h=8 m=50
